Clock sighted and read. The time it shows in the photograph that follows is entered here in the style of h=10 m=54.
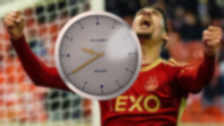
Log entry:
h=9 m=40
